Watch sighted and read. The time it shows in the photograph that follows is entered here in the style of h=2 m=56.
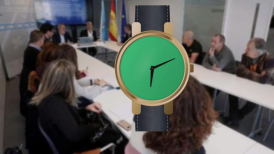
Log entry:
h=6 m=11
